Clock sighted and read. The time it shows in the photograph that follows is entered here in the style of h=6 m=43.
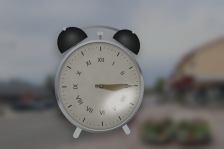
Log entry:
h=3 m=15
